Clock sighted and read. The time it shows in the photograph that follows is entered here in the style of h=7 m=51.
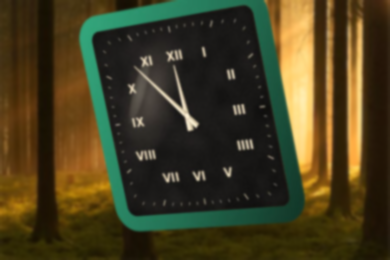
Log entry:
h=11 m=53
